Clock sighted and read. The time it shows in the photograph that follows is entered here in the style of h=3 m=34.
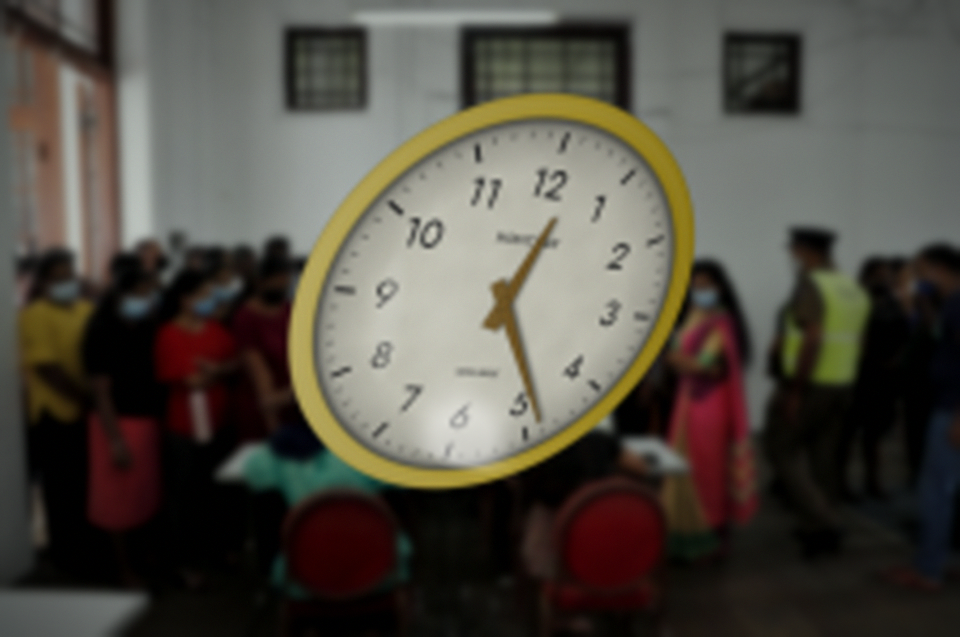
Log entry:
h=12 m=24
